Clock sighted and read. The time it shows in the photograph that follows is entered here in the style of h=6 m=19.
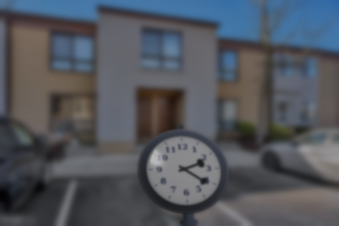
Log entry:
h=2 m=21
